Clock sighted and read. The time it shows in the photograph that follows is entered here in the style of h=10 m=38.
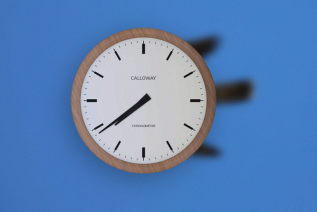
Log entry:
h=7 m=39
